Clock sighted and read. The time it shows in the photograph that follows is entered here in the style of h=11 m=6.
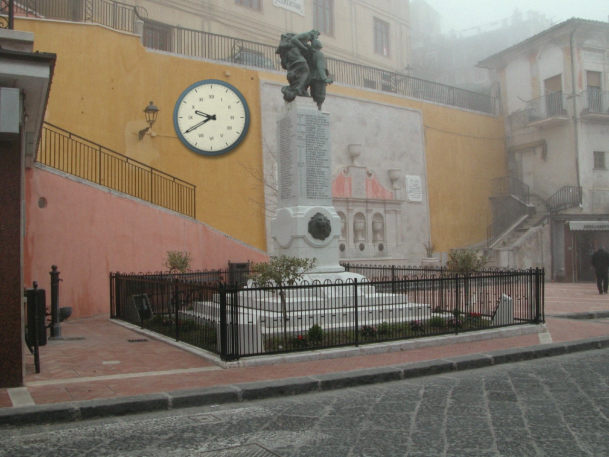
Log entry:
h=9 m=40
